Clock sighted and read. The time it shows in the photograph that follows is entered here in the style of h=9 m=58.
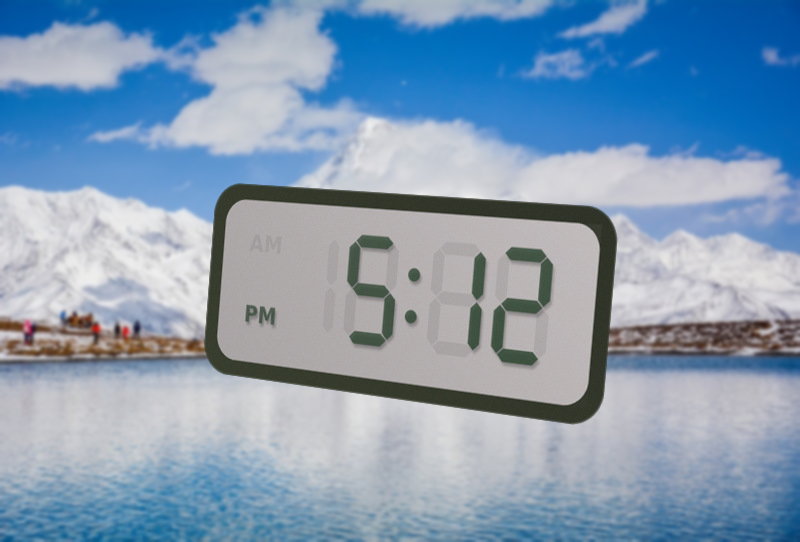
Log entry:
h=5 m=12
